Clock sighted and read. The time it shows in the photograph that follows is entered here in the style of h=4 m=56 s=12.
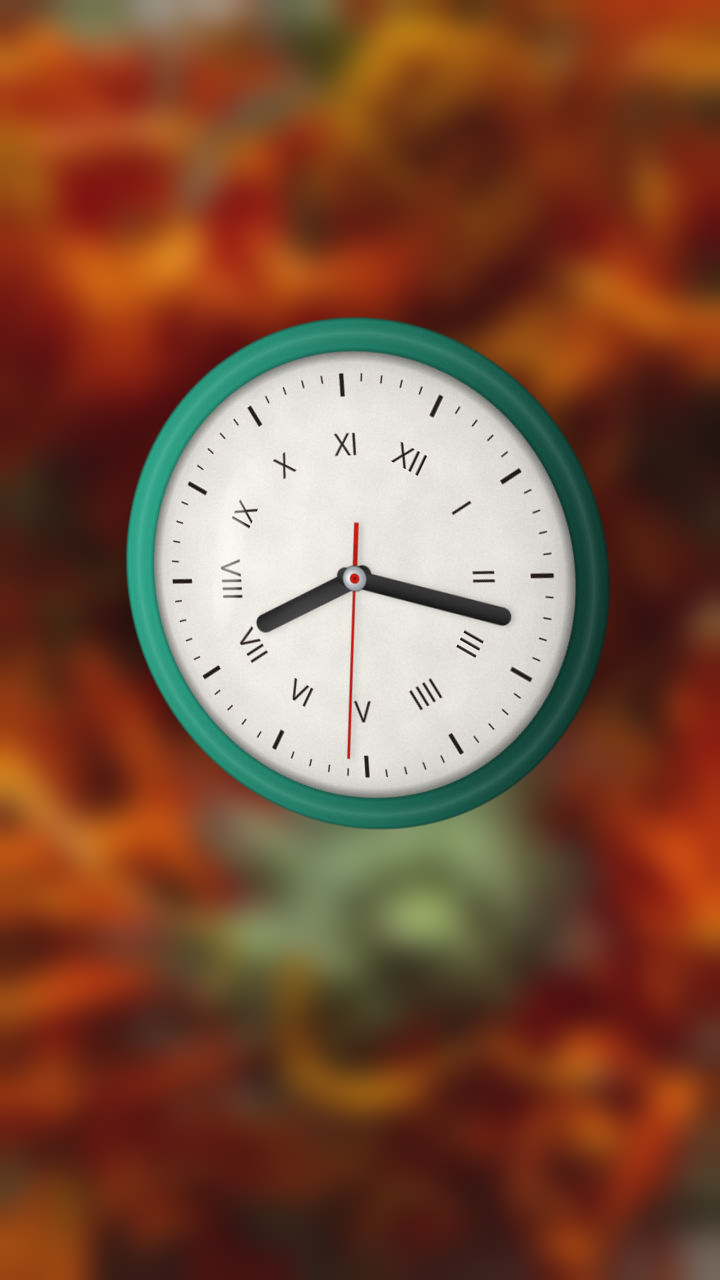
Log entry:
h=7 m=12 s=26
